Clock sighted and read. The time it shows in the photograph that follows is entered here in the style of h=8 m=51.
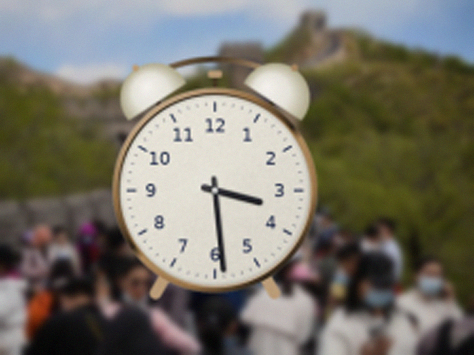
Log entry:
h=3 m=29
